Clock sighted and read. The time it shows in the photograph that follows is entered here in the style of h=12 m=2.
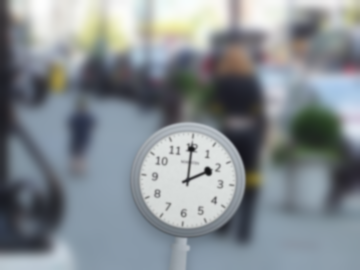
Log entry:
h=2 m=0
